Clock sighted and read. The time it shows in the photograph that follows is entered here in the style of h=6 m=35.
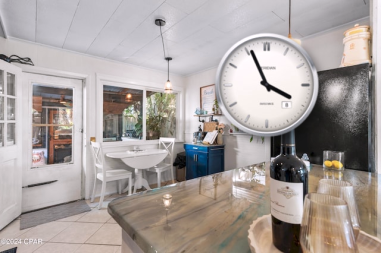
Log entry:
h=3 m=56
